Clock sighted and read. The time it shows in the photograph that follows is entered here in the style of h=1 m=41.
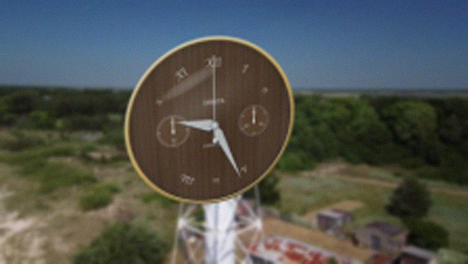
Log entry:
h=9 m=26
